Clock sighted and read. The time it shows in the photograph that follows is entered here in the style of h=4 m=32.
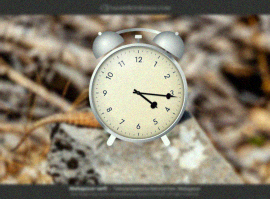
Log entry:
h=4 m=16
